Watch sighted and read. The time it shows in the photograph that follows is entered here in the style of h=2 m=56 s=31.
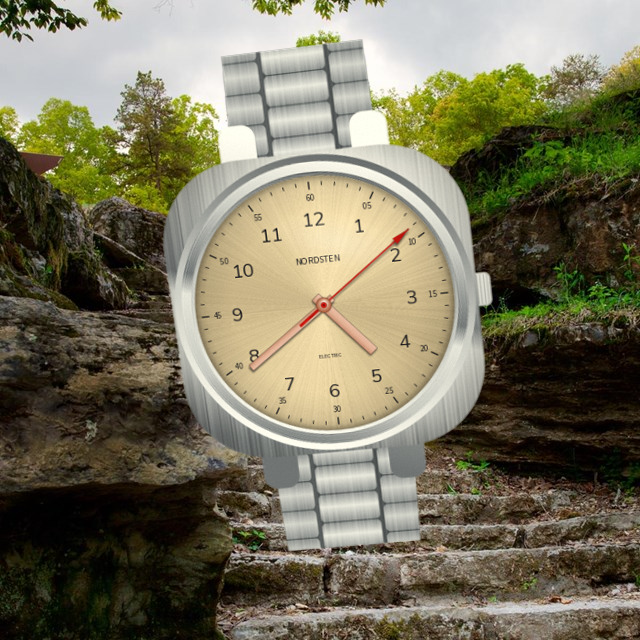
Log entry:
h=4 m=39 s=9
